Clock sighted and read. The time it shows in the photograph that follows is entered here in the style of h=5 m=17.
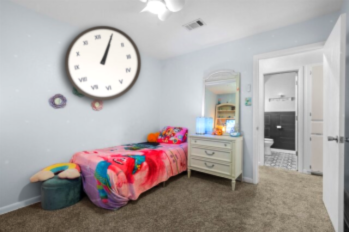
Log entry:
h=1 m=5
